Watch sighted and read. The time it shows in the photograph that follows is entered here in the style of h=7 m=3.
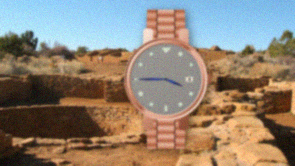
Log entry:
h=3 m=45
